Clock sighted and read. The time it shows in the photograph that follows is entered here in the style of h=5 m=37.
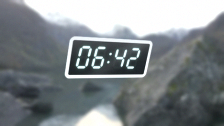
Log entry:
h=6 m=42
